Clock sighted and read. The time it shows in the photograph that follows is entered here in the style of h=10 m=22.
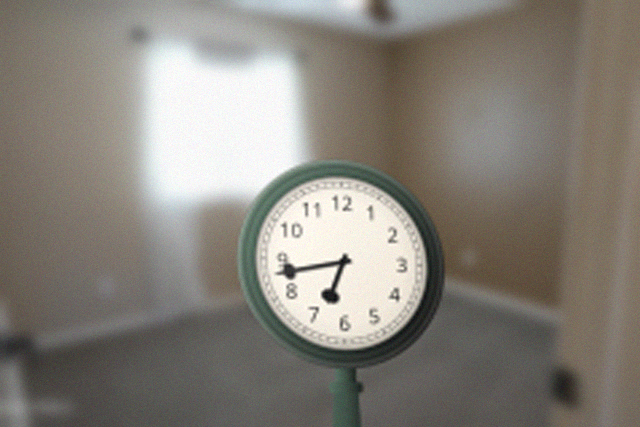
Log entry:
h=6 m=43
